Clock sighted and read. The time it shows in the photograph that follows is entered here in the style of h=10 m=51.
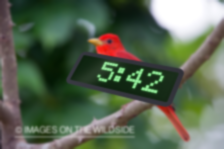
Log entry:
h=5 m=42
